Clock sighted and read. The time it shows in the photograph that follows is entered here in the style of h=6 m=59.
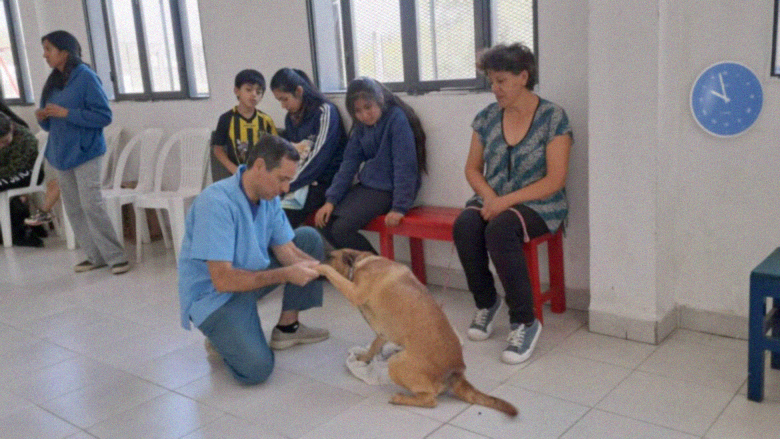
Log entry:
h=9 m=58
